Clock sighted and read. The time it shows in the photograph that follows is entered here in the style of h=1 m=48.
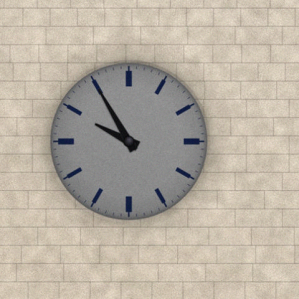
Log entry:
h=9 m=55
